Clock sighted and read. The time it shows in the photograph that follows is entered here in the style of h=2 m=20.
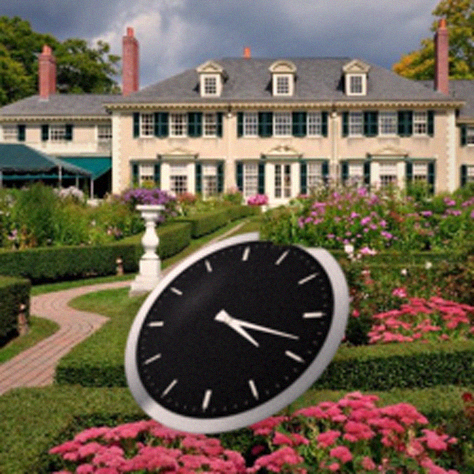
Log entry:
h=4 m=18
